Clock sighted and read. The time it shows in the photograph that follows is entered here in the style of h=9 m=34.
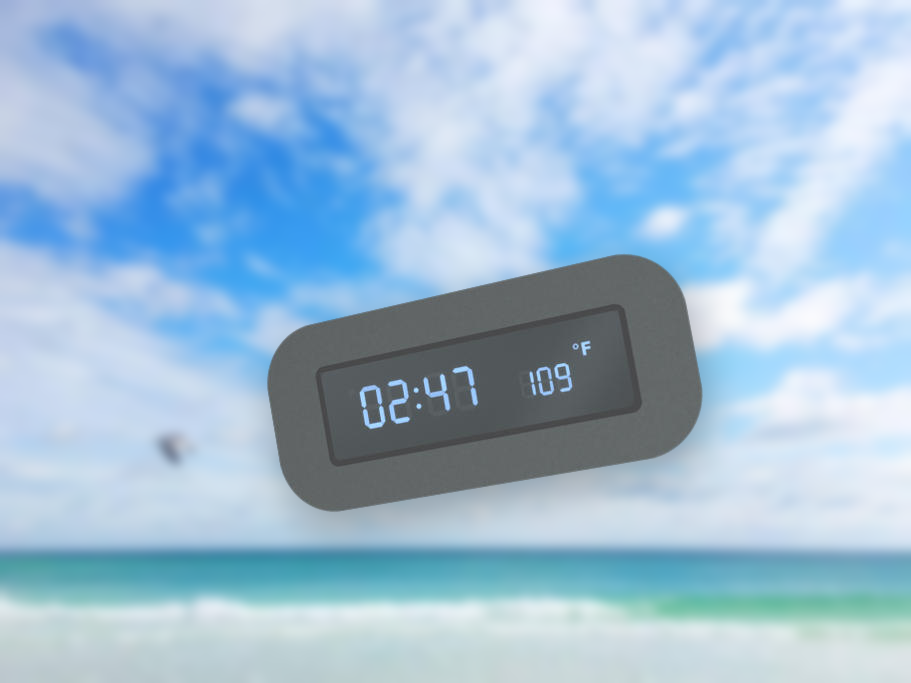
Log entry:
h=2 m=47
